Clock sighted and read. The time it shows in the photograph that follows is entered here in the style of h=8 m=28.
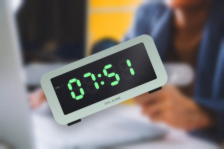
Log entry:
h=7 m=51
